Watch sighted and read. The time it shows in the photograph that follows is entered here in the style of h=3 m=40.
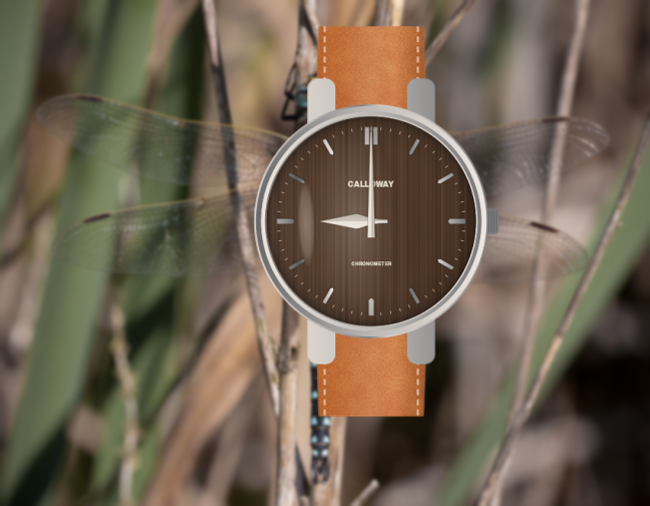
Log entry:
h=9 m=0
